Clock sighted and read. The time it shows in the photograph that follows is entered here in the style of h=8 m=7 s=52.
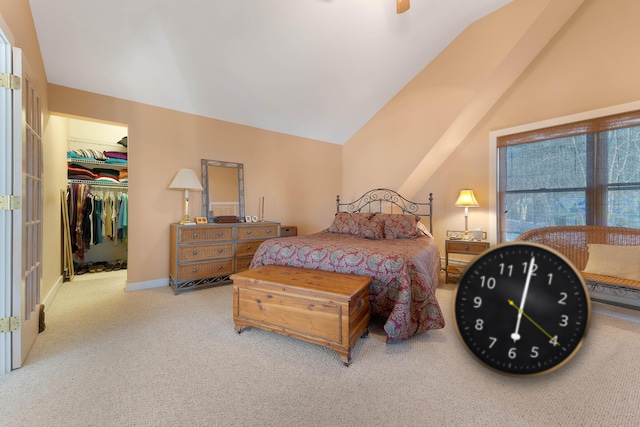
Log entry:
h=6 m=0 s=20
